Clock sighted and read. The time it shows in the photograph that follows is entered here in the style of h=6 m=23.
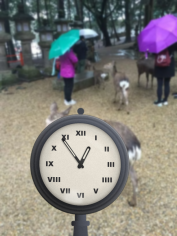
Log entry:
h=12 m=54
